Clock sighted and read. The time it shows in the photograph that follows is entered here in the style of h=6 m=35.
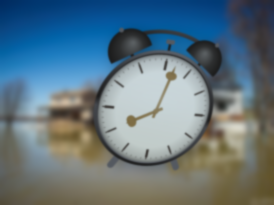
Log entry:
h=8 m=2
